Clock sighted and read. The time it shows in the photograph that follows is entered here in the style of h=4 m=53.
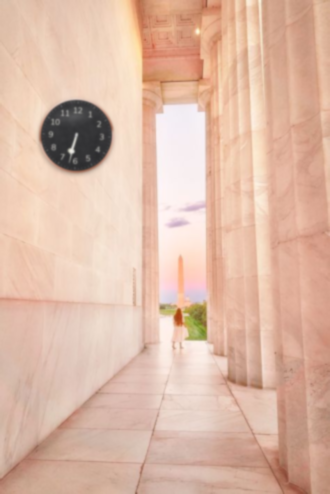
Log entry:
h=6 m=32
